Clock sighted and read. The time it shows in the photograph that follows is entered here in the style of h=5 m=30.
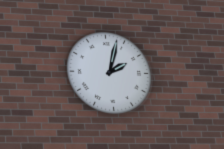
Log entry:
h=2 m=3
